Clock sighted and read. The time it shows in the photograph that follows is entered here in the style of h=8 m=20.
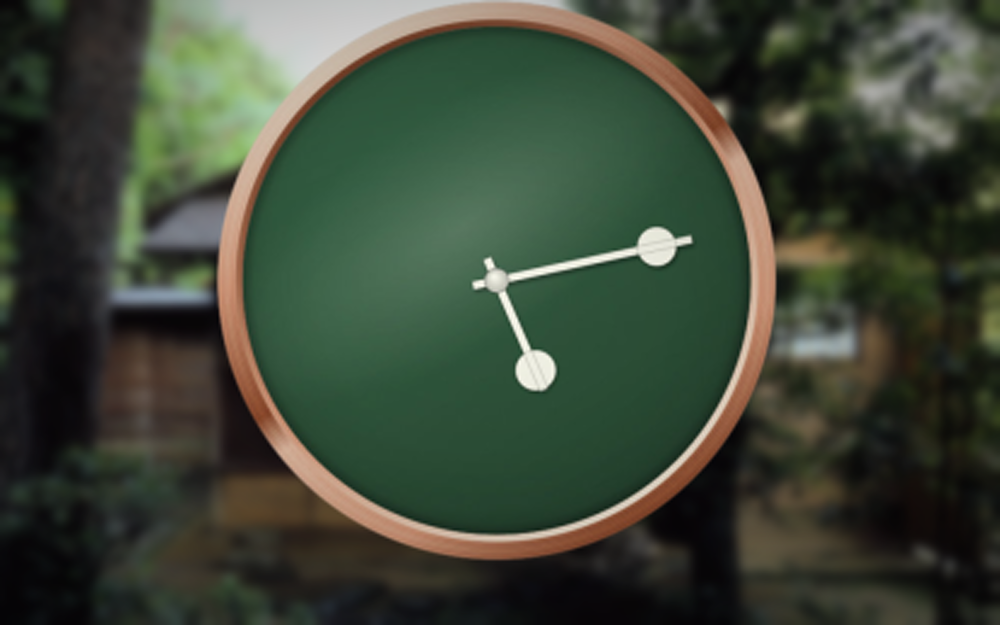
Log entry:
h=5 m=13
